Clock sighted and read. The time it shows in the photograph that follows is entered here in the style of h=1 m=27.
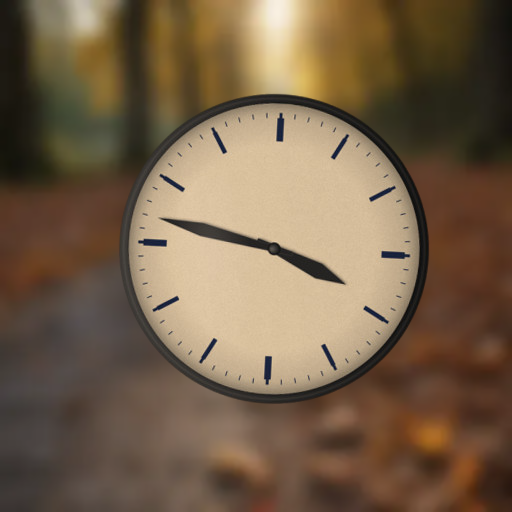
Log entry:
h=3 m=47
